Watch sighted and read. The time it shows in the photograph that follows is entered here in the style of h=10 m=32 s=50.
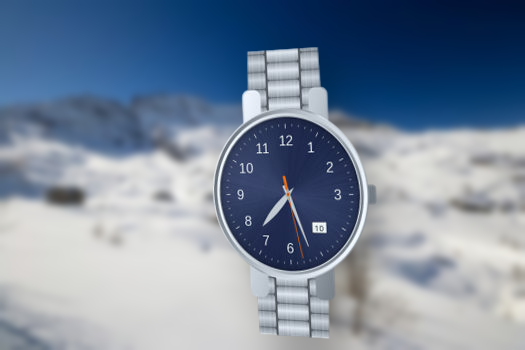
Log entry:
h=7 m=26 s=28
